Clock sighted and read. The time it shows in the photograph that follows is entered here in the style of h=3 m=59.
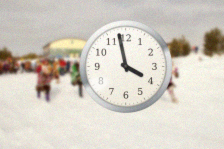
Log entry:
h=3 m=58
